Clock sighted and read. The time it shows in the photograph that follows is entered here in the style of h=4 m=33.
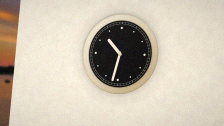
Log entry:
h=10 m=32
